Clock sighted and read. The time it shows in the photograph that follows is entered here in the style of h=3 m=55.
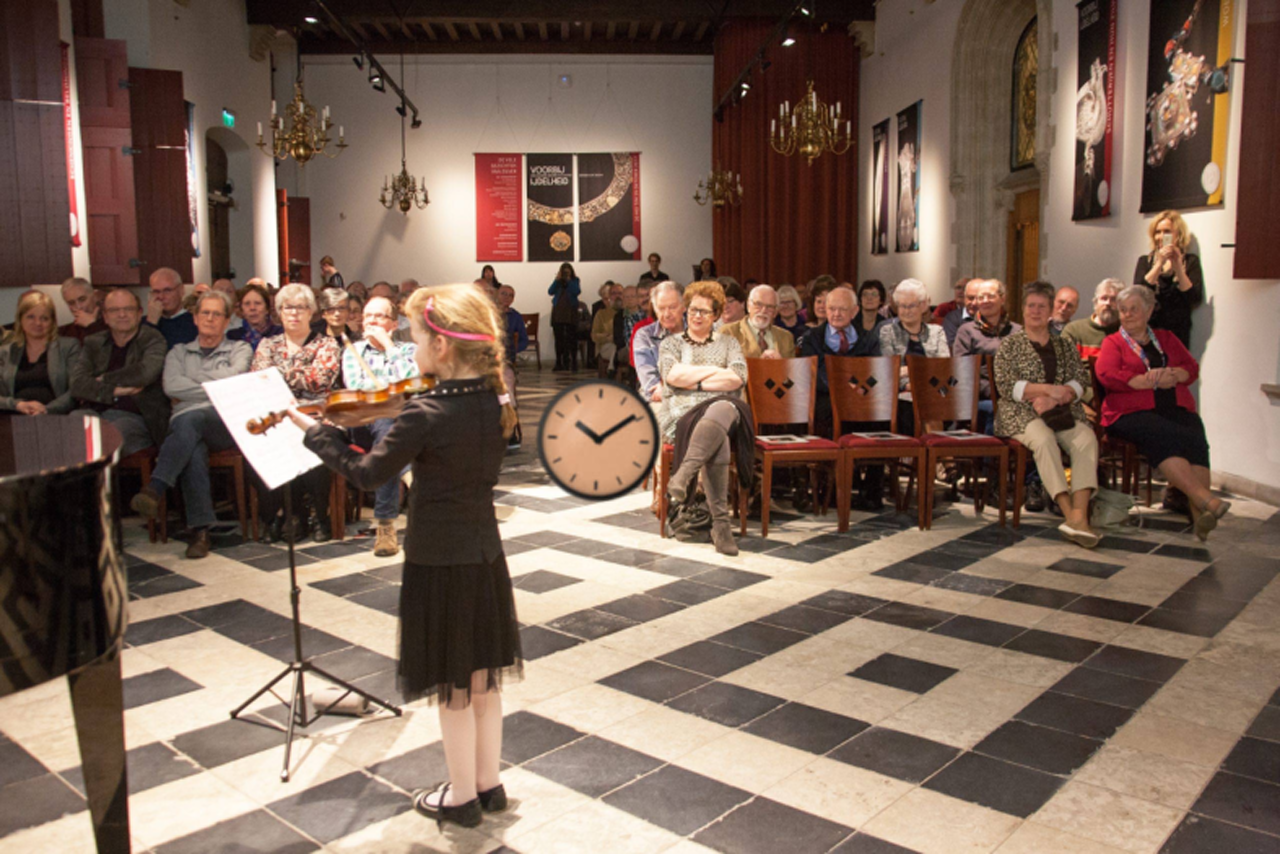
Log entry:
h=10 m=9
